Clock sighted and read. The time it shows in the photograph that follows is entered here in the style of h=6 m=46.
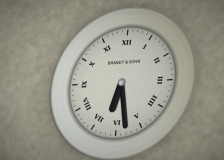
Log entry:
h=6 m=28
